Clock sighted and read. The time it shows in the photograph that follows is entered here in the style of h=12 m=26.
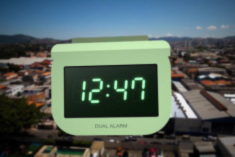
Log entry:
h=12 m=47
